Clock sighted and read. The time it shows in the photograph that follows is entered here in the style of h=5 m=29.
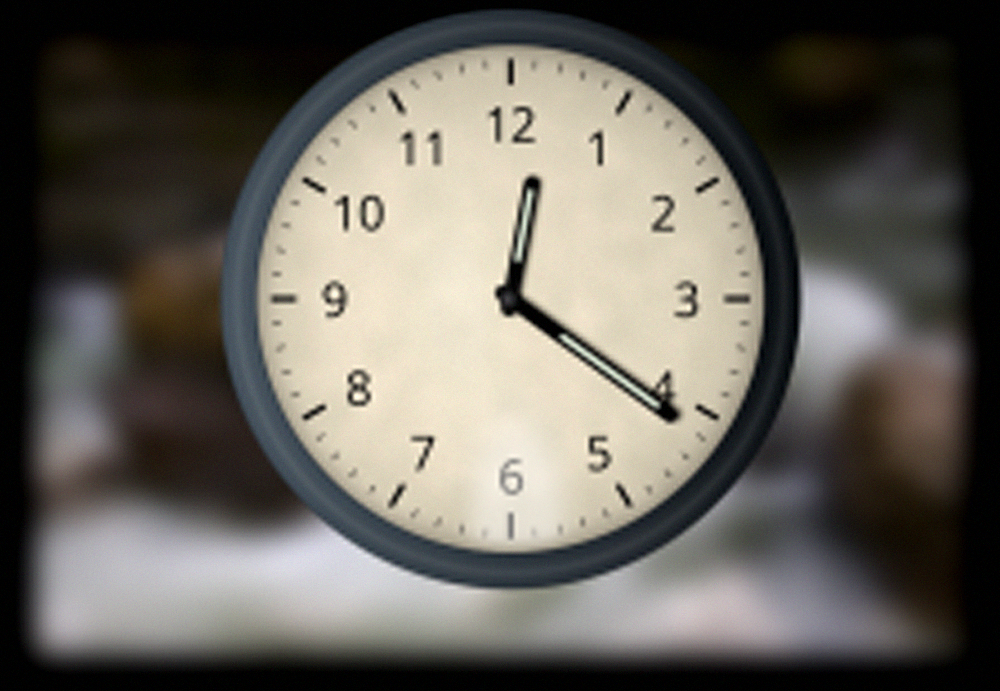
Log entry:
h=12 m=21
